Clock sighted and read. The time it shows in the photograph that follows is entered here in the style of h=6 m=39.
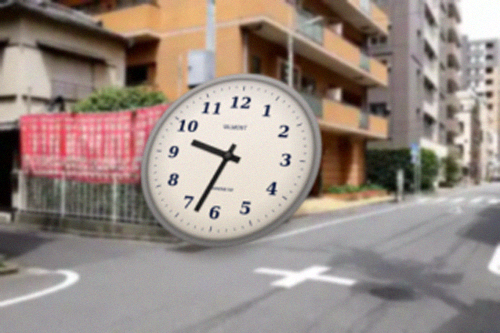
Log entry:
h=9 m=33
